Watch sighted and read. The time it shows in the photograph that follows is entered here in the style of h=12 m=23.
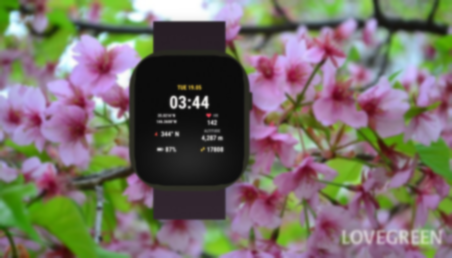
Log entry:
h=3 m=44
